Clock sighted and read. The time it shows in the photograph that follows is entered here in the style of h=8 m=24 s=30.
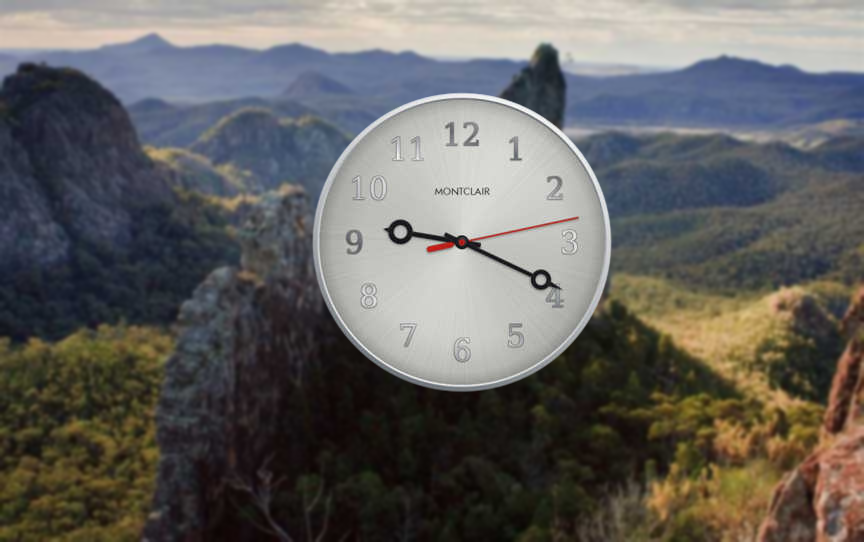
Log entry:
h=9 m=19 s=13
